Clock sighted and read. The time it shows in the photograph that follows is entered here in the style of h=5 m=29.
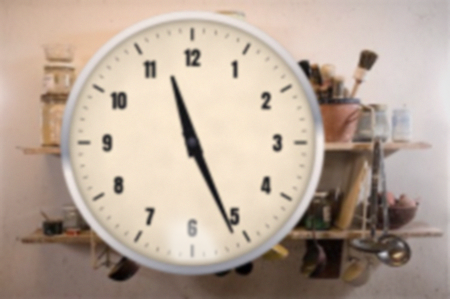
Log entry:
h=11 m=26
